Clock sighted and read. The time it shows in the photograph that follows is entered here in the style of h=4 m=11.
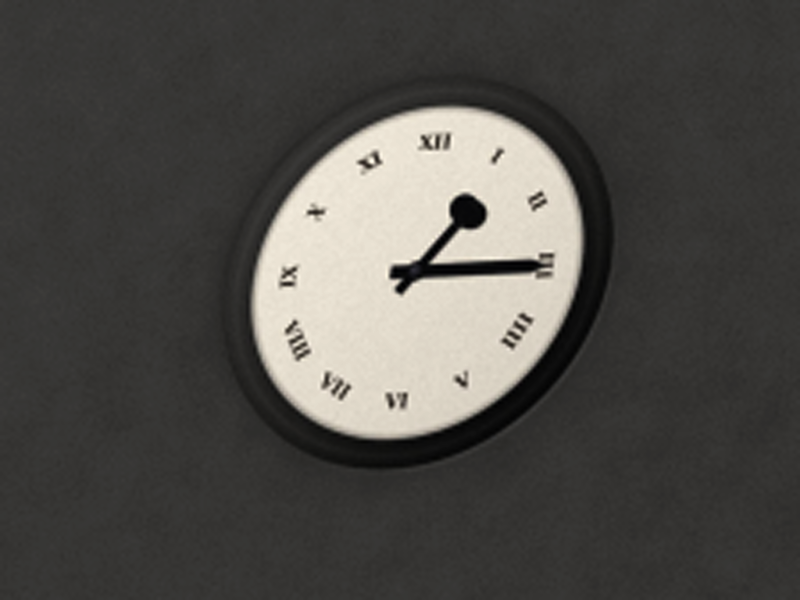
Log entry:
h=1 m=15
